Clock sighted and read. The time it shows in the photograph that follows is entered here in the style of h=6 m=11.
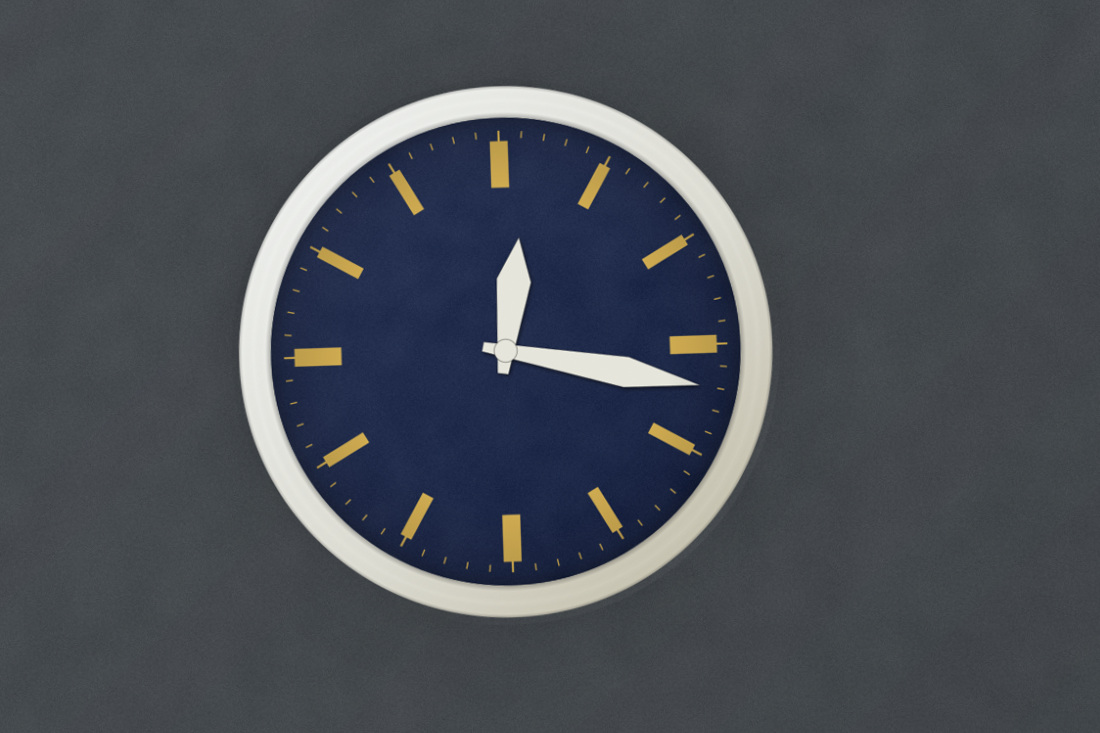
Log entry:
h=12 m=17
